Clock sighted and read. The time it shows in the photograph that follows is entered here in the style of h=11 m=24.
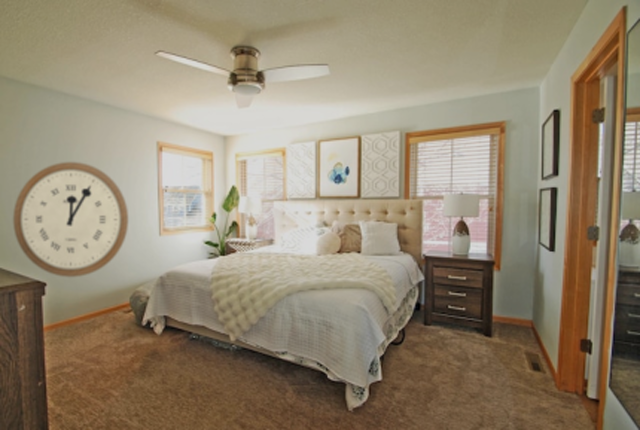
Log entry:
h=12 m=5
